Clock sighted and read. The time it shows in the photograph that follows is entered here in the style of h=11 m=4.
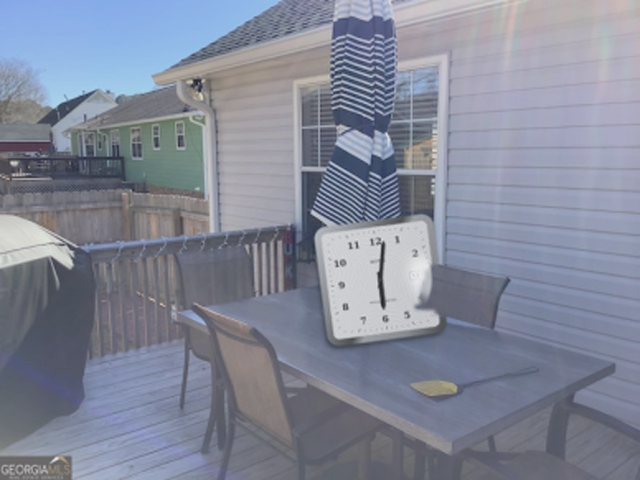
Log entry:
h=6 m=2
